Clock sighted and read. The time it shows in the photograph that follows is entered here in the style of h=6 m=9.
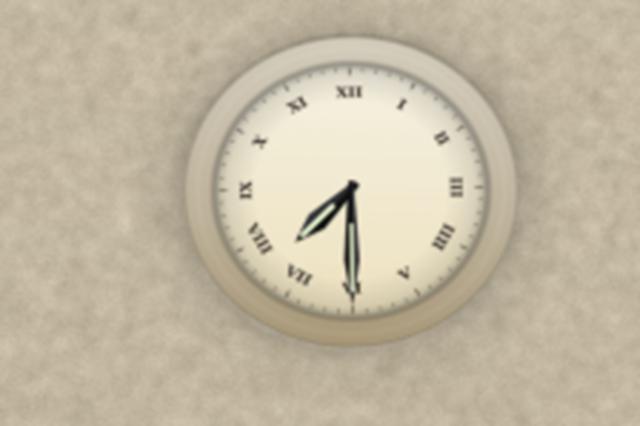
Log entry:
h=7 m=30
